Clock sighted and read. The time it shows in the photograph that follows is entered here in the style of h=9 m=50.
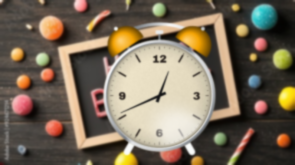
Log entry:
h=12 m=41
